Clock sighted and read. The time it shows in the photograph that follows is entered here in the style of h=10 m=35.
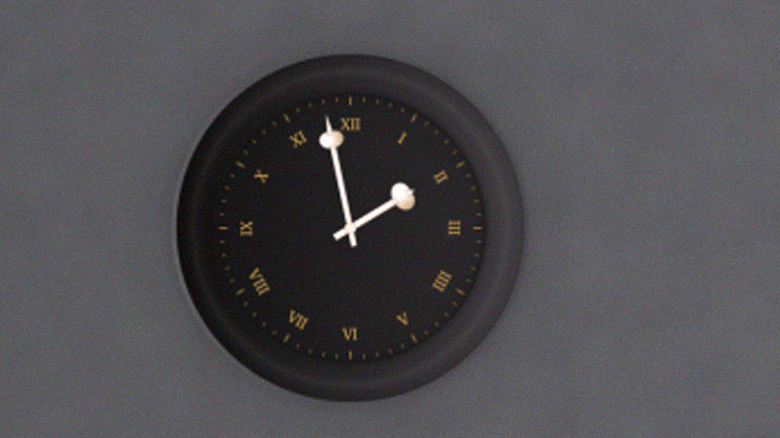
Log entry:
h=1 m=58
